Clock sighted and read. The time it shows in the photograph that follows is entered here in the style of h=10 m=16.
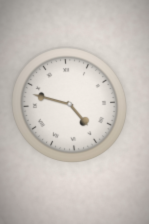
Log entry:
h=4 m=48
